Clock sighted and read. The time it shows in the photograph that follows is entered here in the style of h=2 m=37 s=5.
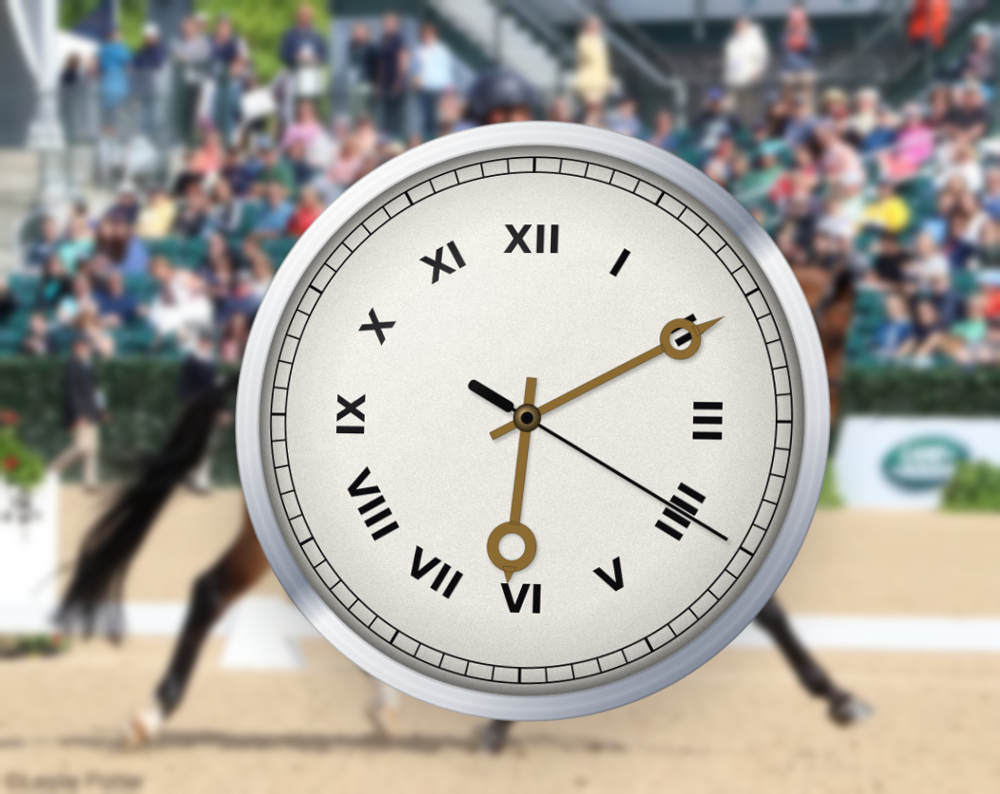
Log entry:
h=6 m=10 s=20
